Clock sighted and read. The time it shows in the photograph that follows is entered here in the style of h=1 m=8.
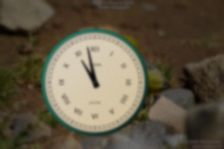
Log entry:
h=10 m=58
